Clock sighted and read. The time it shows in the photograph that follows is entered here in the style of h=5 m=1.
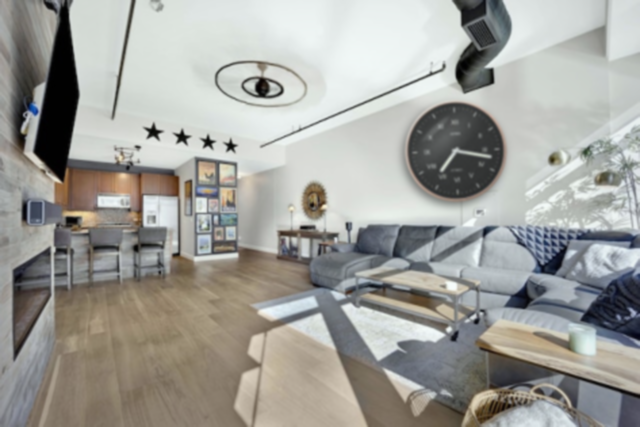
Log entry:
h=7 m=17
